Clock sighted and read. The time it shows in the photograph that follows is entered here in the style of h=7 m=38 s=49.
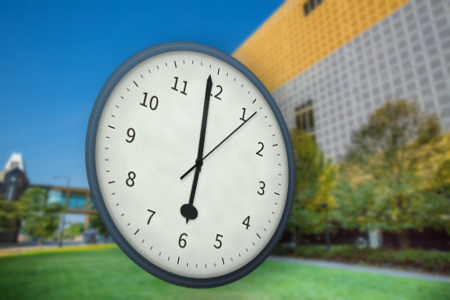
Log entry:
h=5 m=59 s=6
